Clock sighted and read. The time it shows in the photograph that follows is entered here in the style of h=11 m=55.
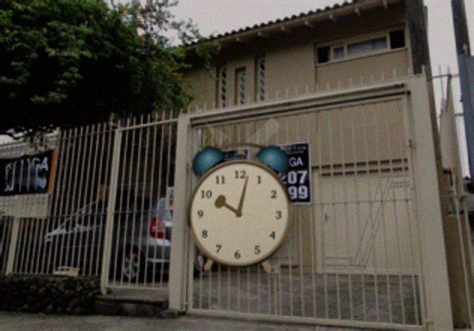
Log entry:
h=10 m=2
